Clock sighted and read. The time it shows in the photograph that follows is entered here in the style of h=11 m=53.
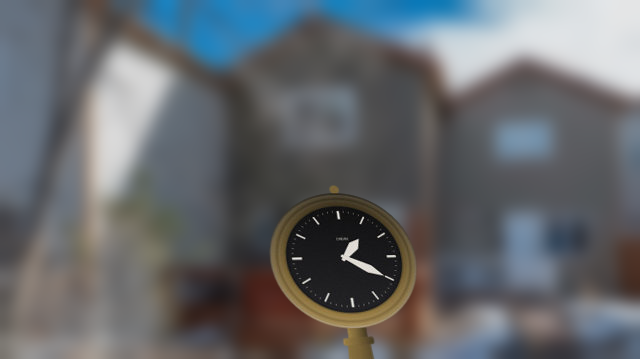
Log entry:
h=1 m=20
